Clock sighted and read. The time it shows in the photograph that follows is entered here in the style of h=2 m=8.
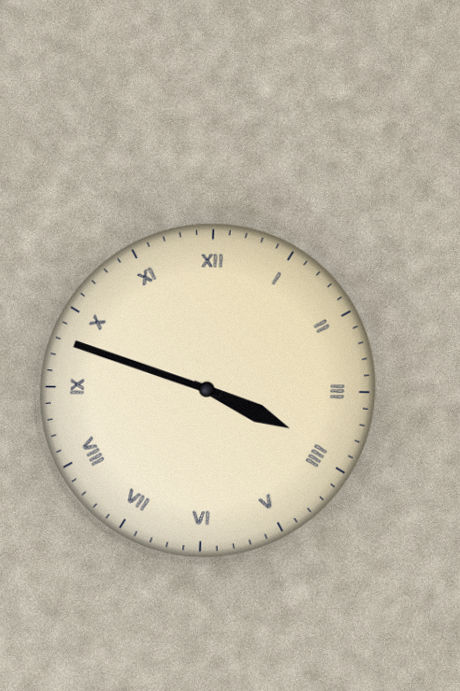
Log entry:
h=3 m=48
